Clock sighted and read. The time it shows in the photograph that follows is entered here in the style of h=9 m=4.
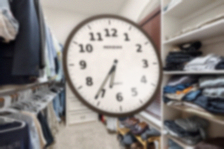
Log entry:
h=6 m=36
